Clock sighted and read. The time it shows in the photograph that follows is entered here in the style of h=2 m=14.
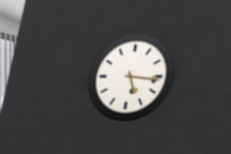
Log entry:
h=5 m=16
